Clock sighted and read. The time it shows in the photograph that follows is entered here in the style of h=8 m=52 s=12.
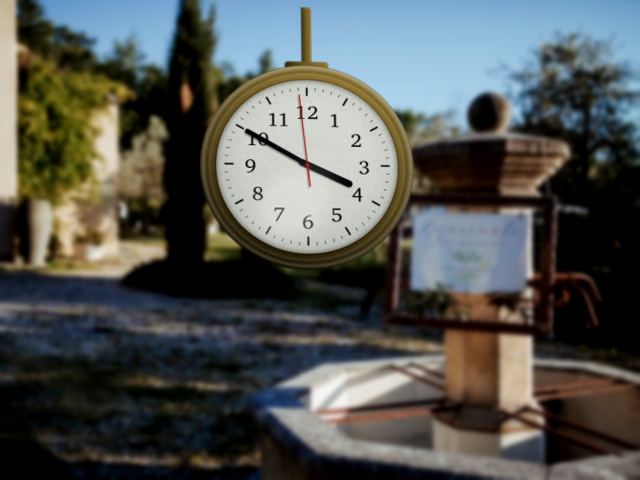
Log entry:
h=3 m=49 s=59
